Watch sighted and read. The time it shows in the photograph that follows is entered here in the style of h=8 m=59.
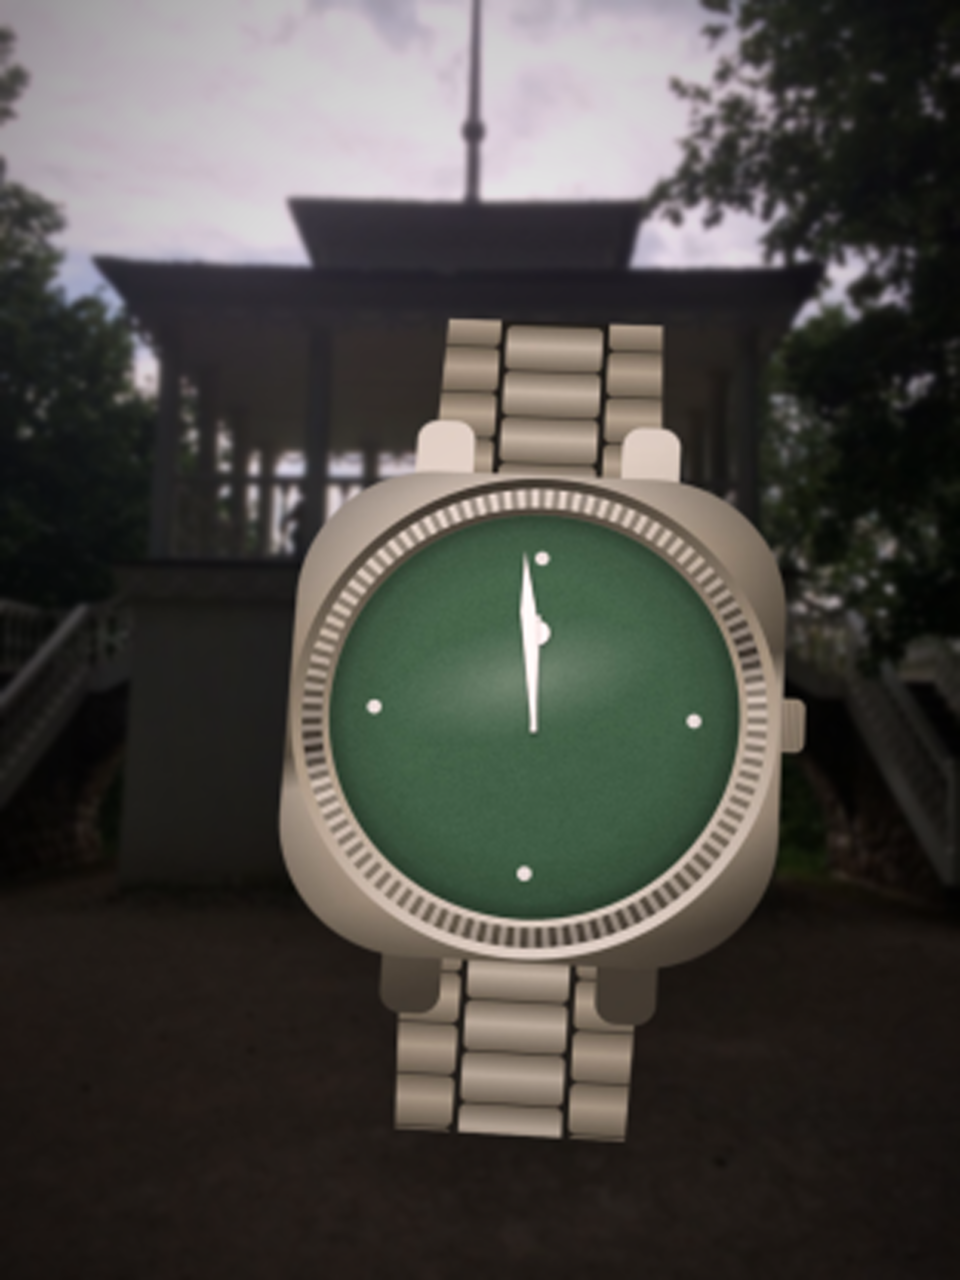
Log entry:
h=11 m=59
